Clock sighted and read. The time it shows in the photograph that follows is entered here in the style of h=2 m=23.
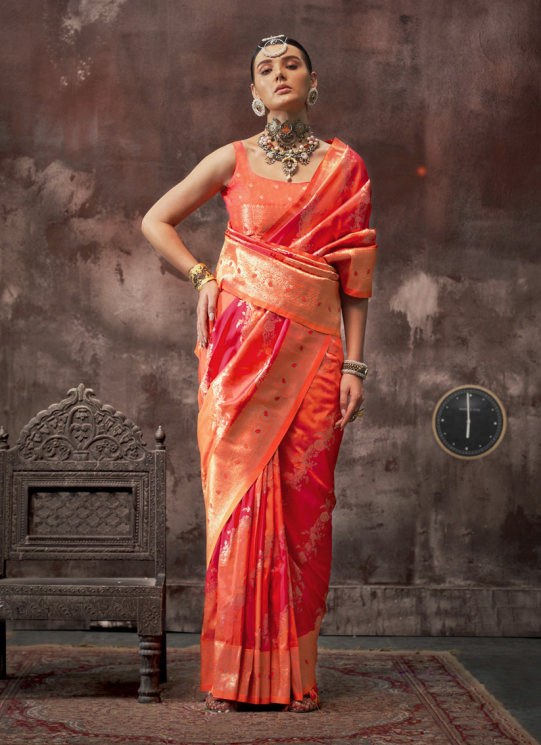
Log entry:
h=5 m=59
